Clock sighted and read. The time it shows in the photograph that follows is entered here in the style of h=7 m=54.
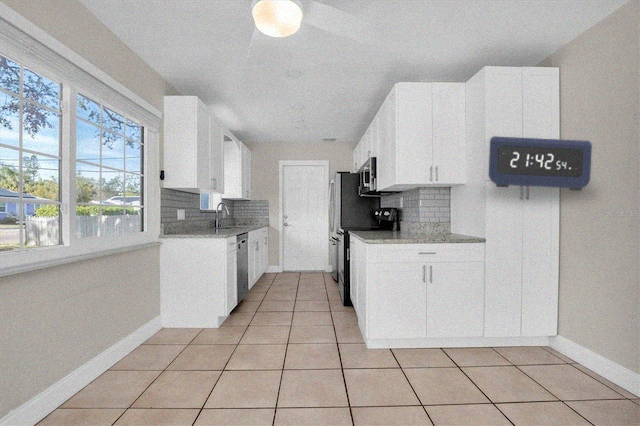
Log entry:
h=21 m=42
